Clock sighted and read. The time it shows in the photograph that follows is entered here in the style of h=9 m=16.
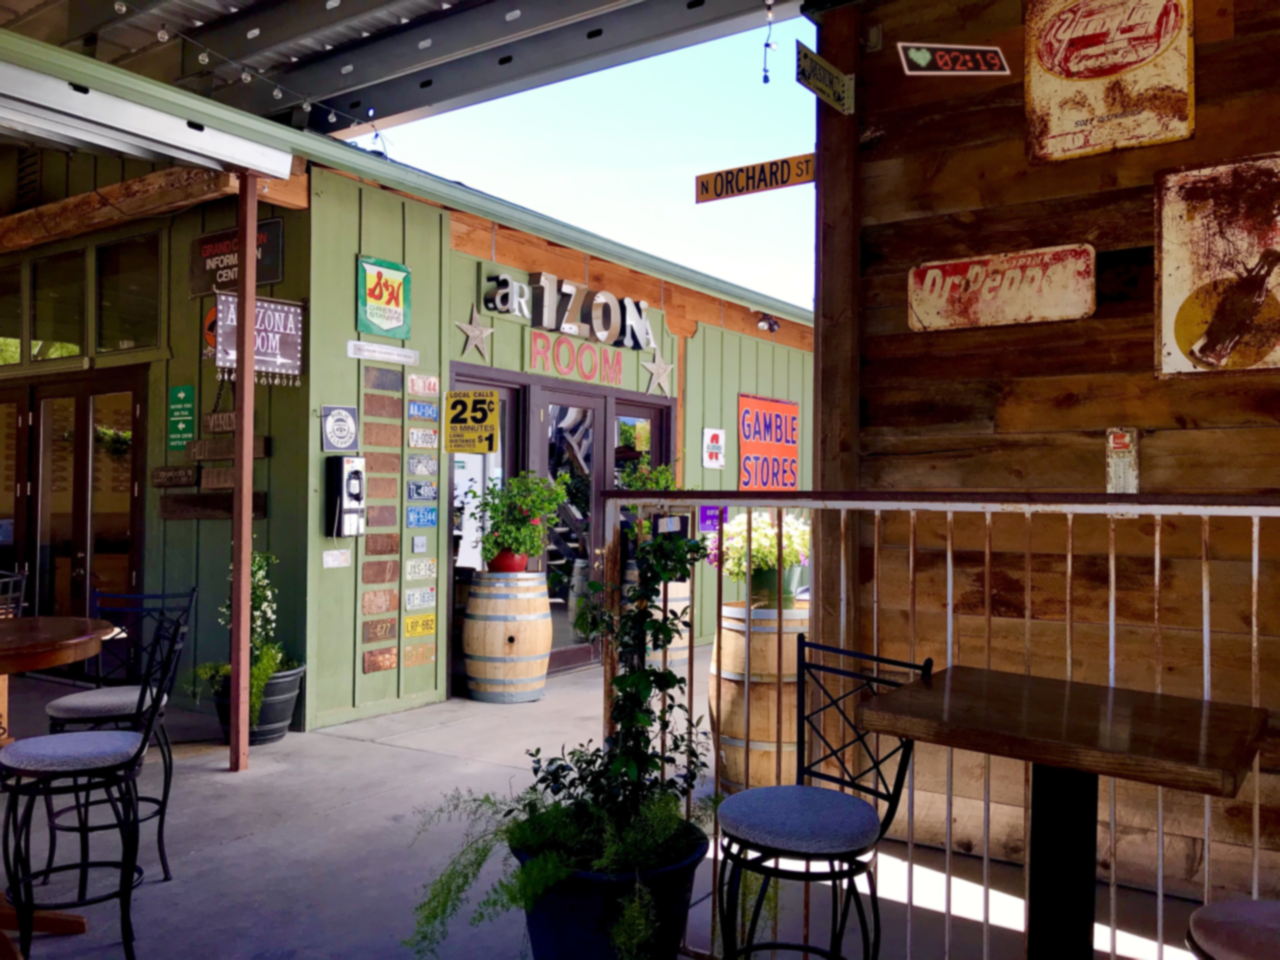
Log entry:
h=2 m=19
